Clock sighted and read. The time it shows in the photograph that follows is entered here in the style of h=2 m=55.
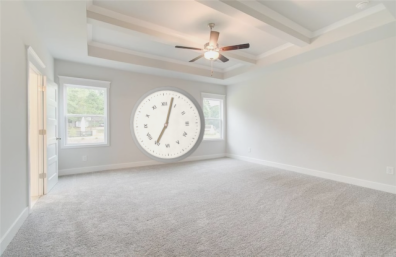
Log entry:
h=7 m=3
